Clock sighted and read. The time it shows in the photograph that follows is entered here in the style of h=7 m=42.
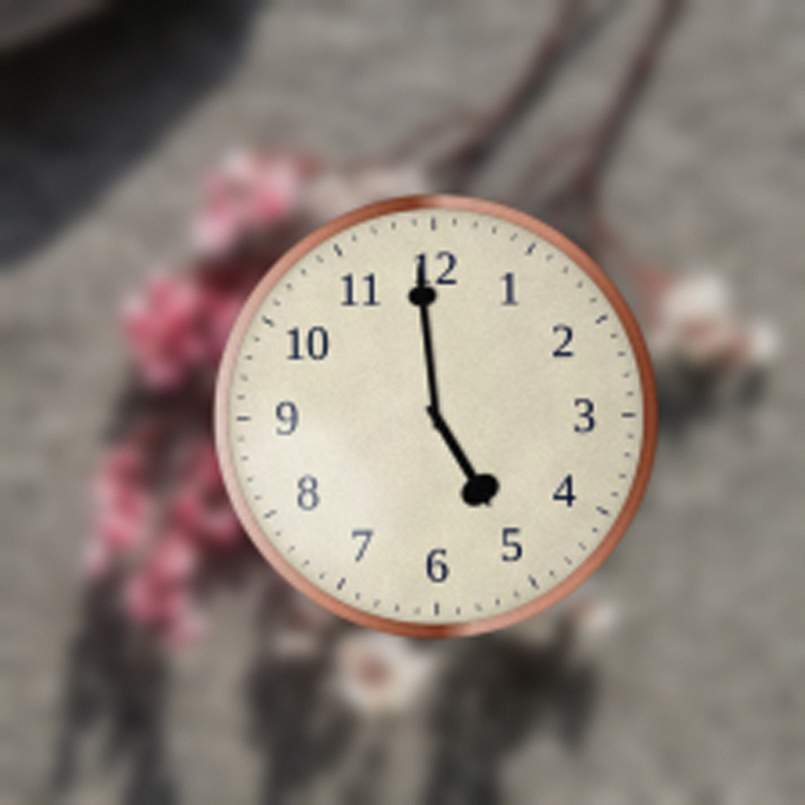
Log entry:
h=4 m=59
